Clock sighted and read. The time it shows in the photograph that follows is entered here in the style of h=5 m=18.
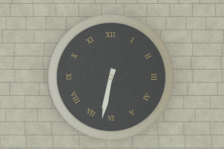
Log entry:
h=6 m=32
